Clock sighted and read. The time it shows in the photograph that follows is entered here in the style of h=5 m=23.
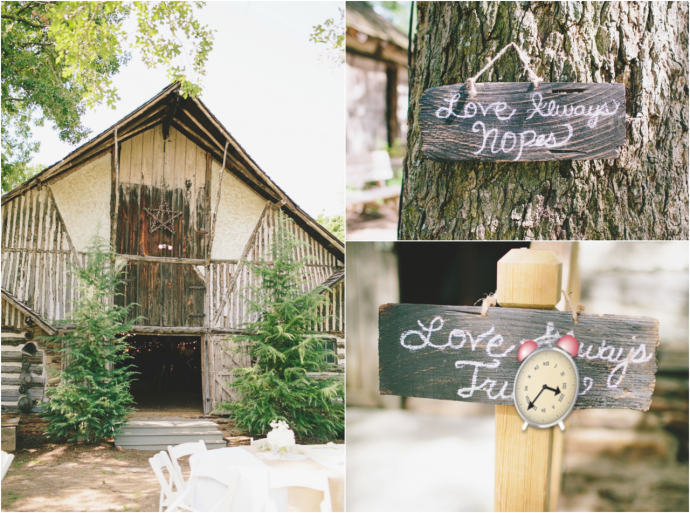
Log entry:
h=3 m=37
